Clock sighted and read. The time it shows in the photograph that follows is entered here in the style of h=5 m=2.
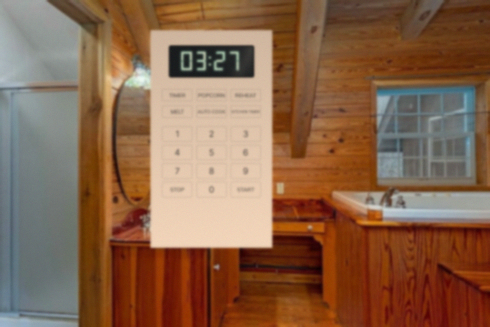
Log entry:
h=3 m=27
